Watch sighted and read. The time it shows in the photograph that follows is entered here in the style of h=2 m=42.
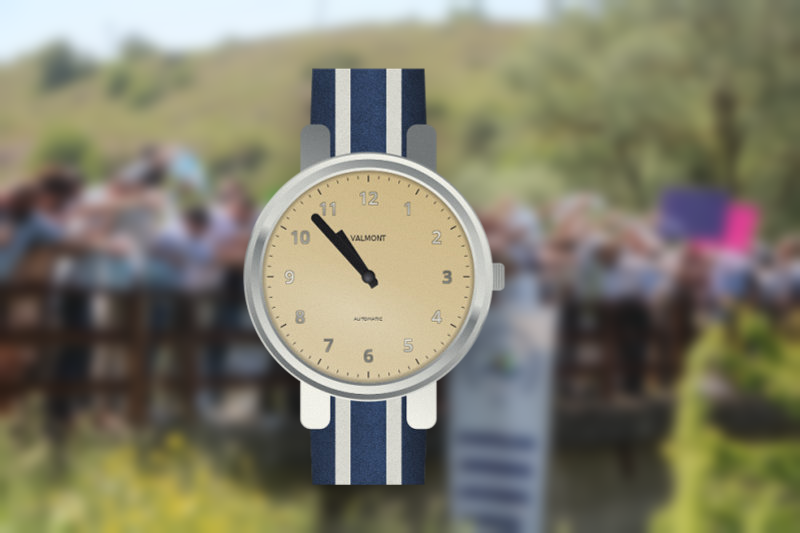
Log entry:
h=10 m=53
